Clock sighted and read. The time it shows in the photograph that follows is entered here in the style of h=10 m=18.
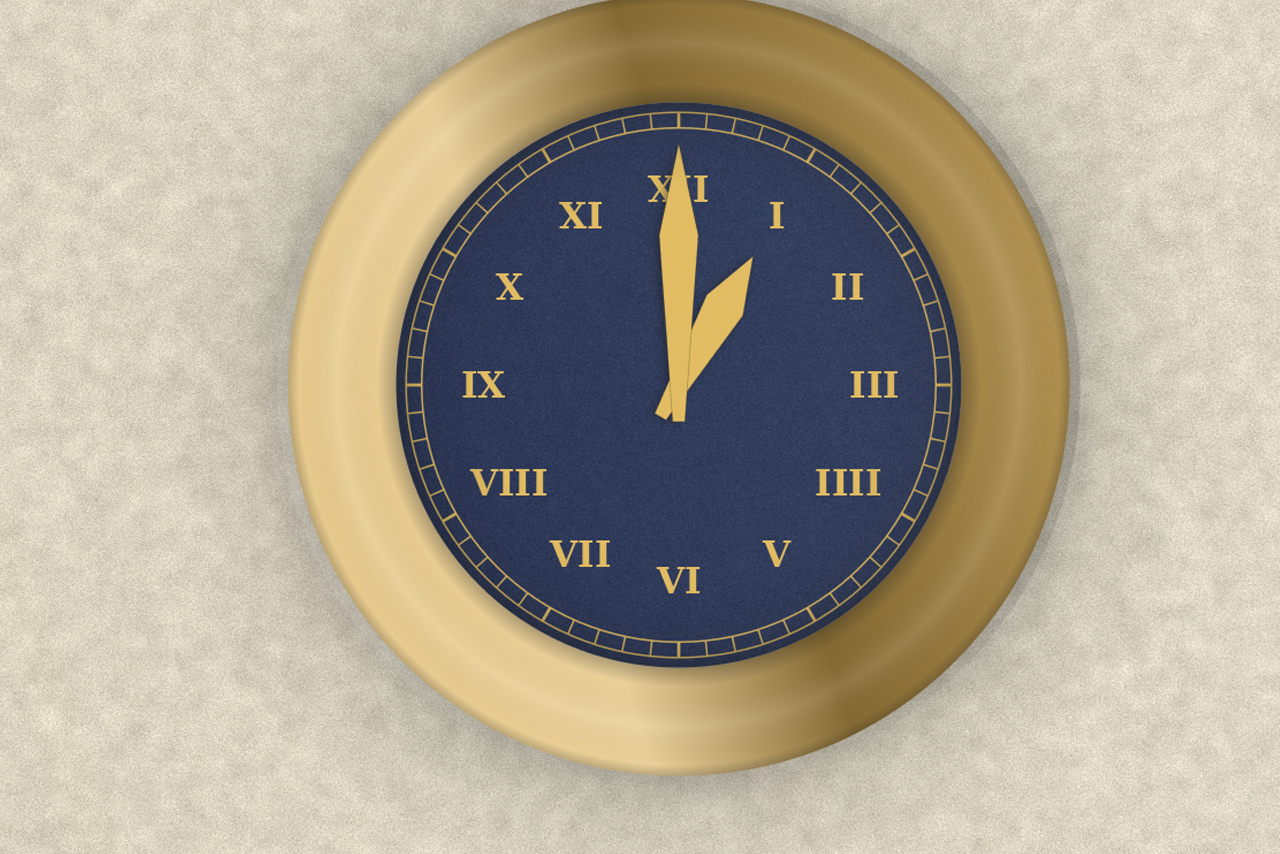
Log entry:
h=1 m=0
